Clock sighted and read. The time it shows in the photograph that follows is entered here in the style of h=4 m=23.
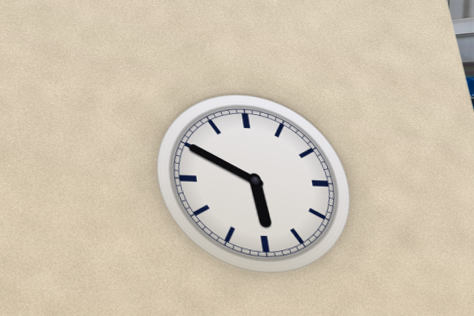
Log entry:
h=5 m=50
